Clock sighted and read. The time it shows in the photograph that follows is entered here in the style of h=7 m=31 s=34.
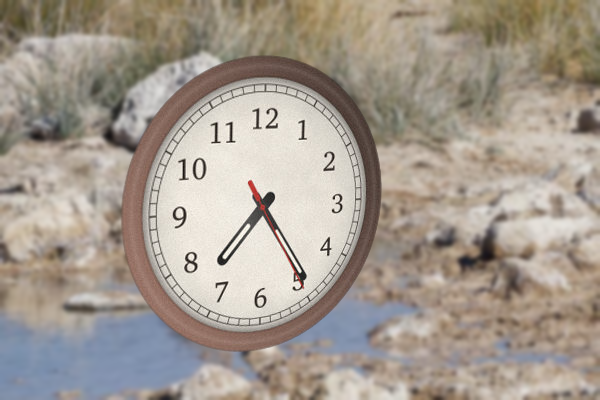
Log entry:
h=7 m=24 s=25
